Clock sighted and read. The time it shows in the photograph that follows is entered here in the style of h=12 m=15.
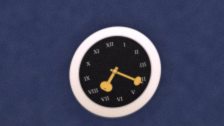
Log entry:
h=7 m=21
